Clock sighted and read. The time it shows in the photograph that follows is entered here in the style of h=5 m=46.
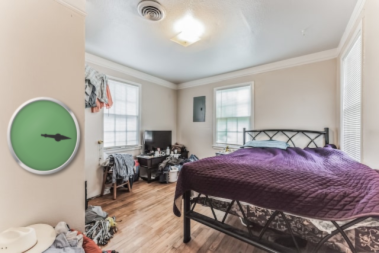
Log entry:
h=3 m=16
